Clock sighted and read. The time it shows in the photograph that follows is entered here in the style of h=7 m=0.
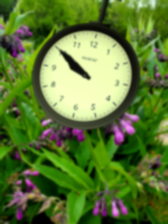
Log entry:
h=9 m=50
